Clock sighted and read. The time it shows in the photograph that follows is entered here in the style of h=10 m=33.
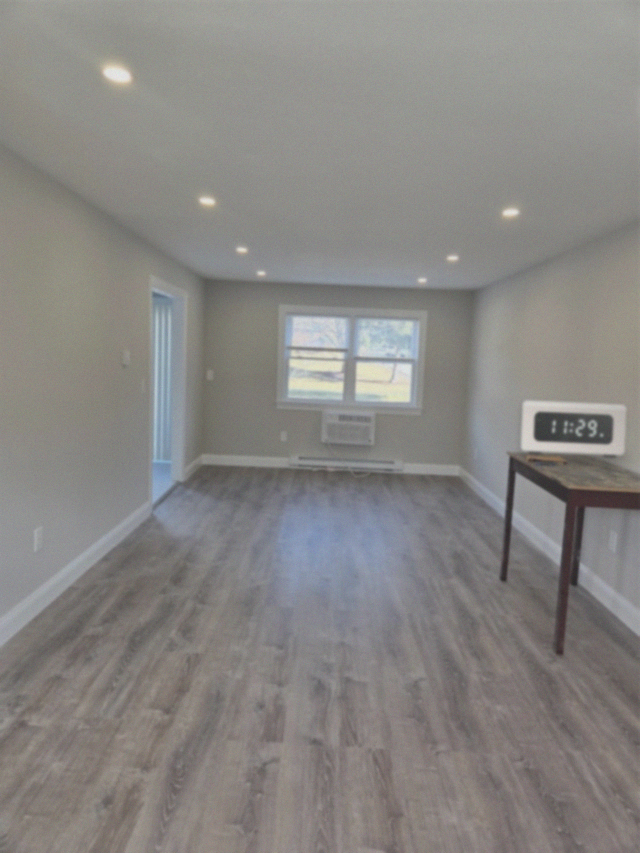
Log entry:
h=11 m=29
